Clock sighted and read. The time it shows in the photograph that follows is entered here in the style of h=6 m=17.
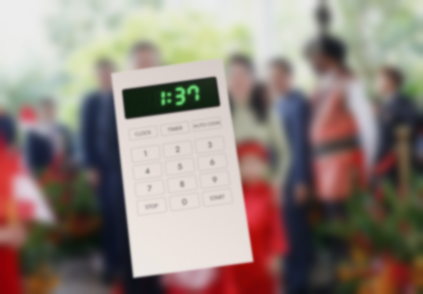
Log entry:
h=1 m=37
